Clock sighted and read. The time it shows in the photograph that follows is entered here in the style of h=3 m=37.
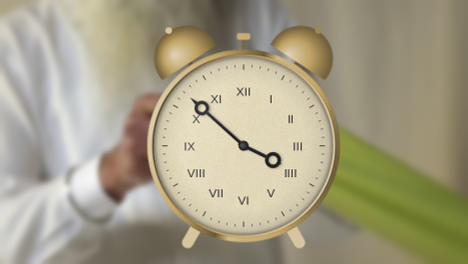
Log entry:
h=3 m=52
